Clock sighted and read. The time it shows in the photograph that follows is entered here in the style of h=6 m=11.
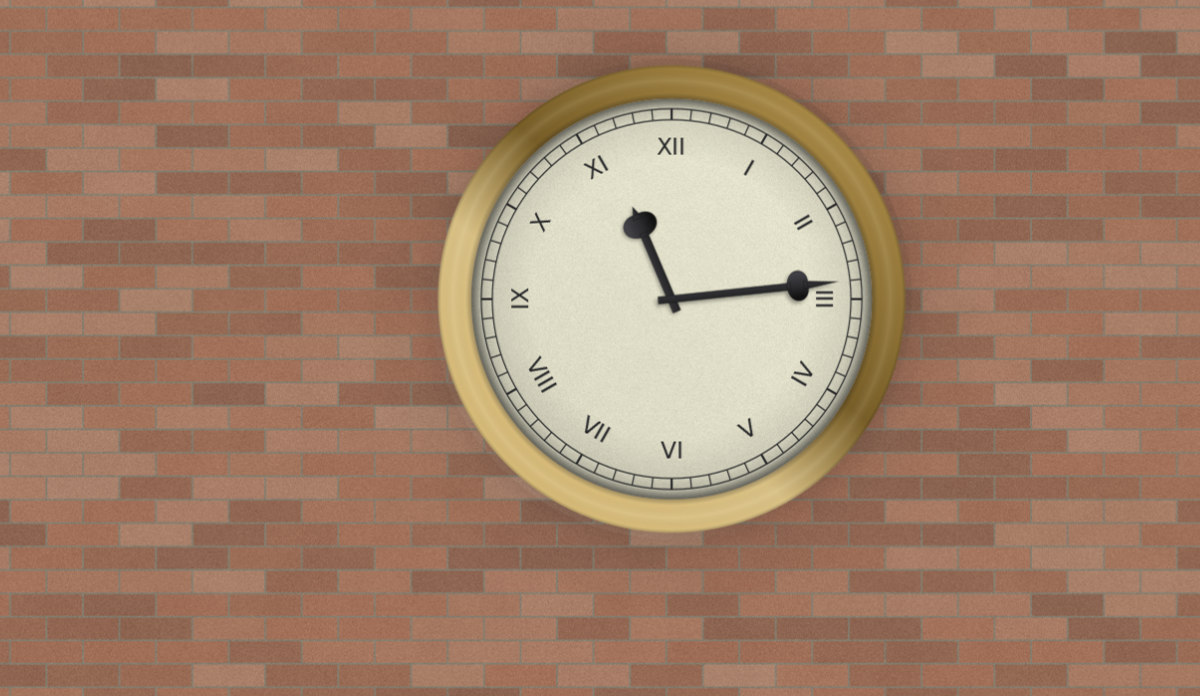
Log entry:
h=11 m=14
